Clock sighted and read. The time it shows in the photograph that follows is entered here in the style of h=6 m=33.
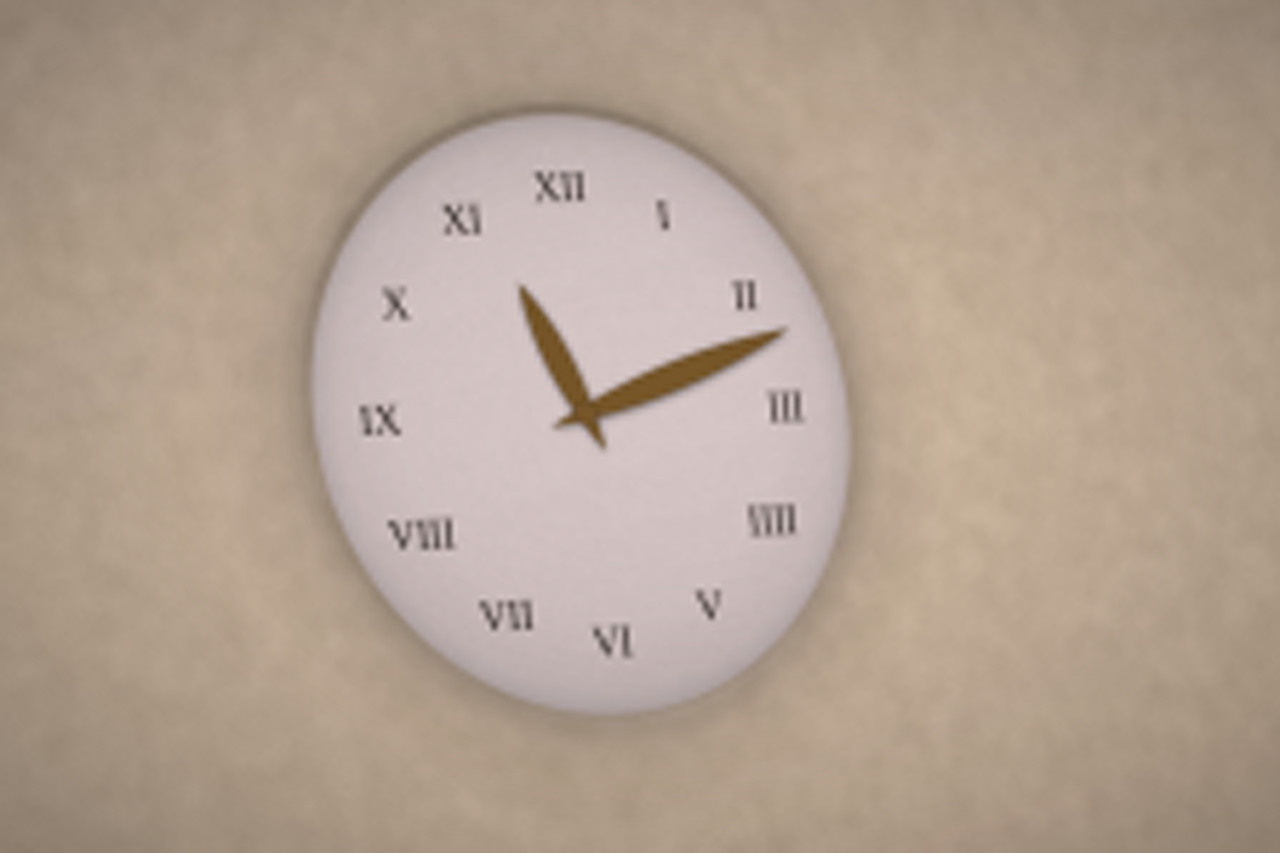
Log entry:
h=11 m=12
